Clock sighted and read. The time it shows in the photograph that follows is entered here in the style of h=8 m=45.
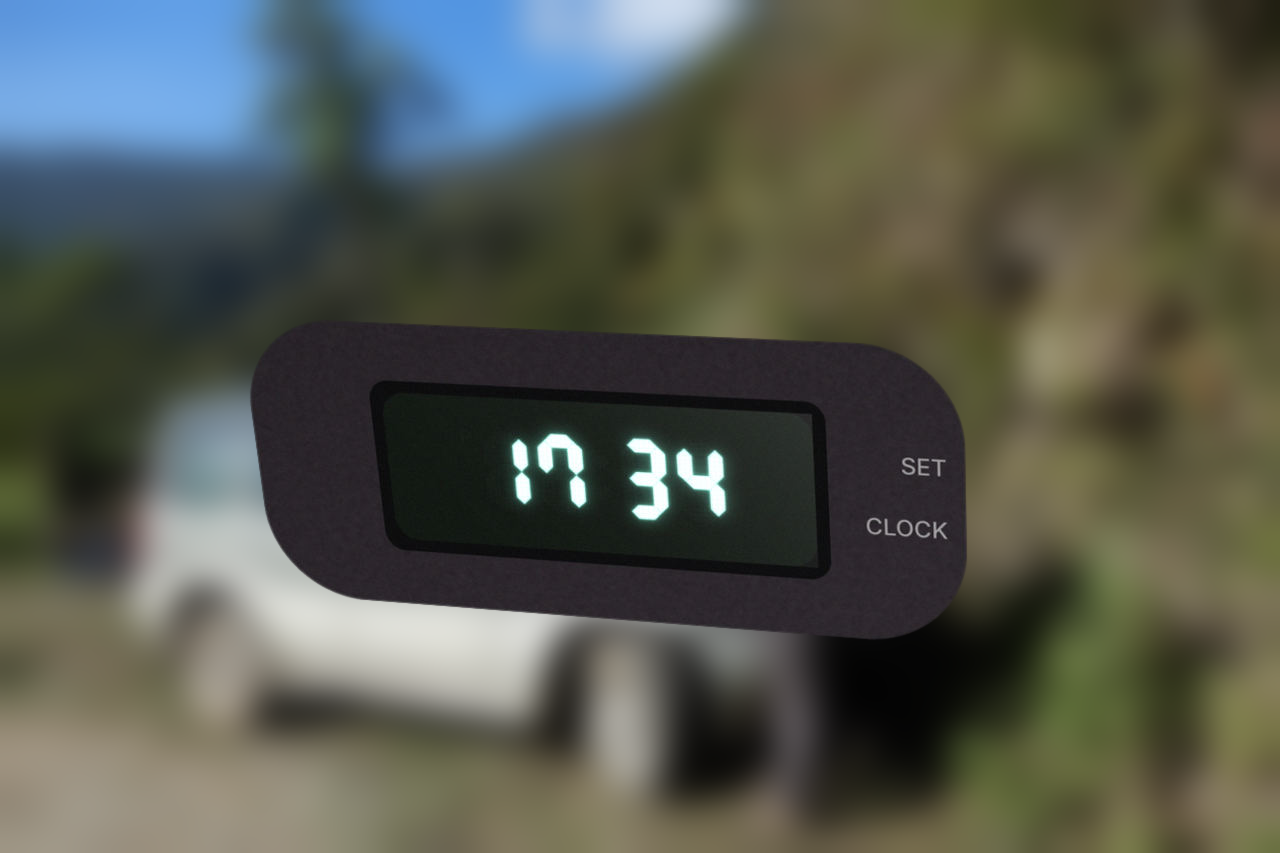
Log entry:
h=17 m=34
